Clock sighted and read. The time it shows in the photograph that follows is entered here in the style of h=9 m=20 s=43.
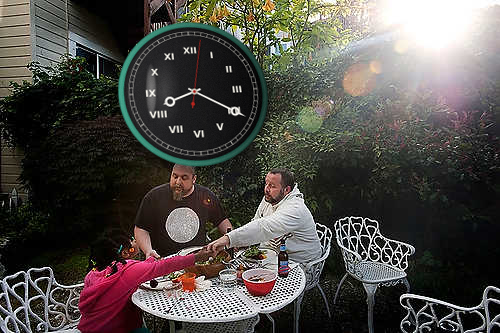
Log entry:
h=8 m=20 s=2
